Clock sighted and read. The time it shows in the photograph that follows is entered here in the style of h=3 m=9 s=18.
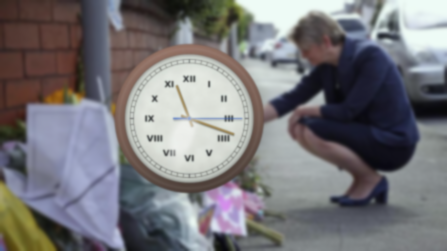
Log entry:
h=11 m=18 s=15
